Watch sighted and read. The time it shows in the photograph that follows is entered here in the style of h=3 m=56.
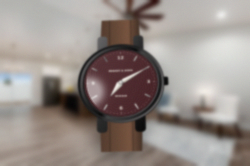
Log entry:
h=7 m=10
